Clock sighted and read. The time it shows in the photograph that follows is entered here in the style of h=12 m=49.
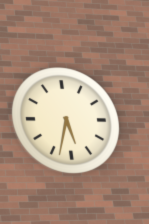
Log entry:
h=5 m=33
